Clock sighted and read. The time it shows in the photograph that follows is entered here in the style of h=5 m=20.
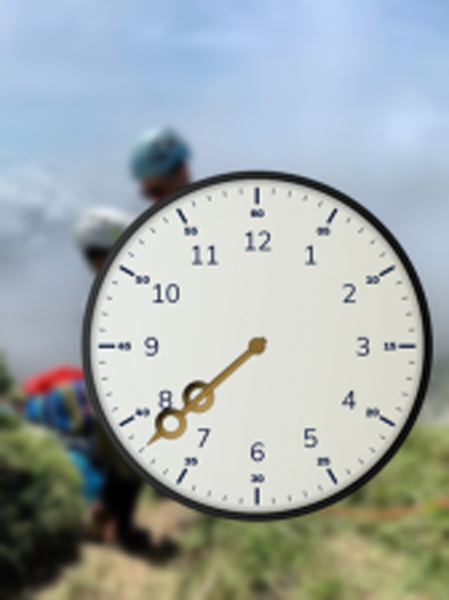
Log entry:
h=7 m=38
